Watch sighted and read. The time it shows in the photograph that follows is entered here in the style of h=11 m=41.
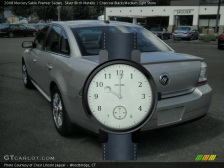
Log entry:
h=10 m=0
